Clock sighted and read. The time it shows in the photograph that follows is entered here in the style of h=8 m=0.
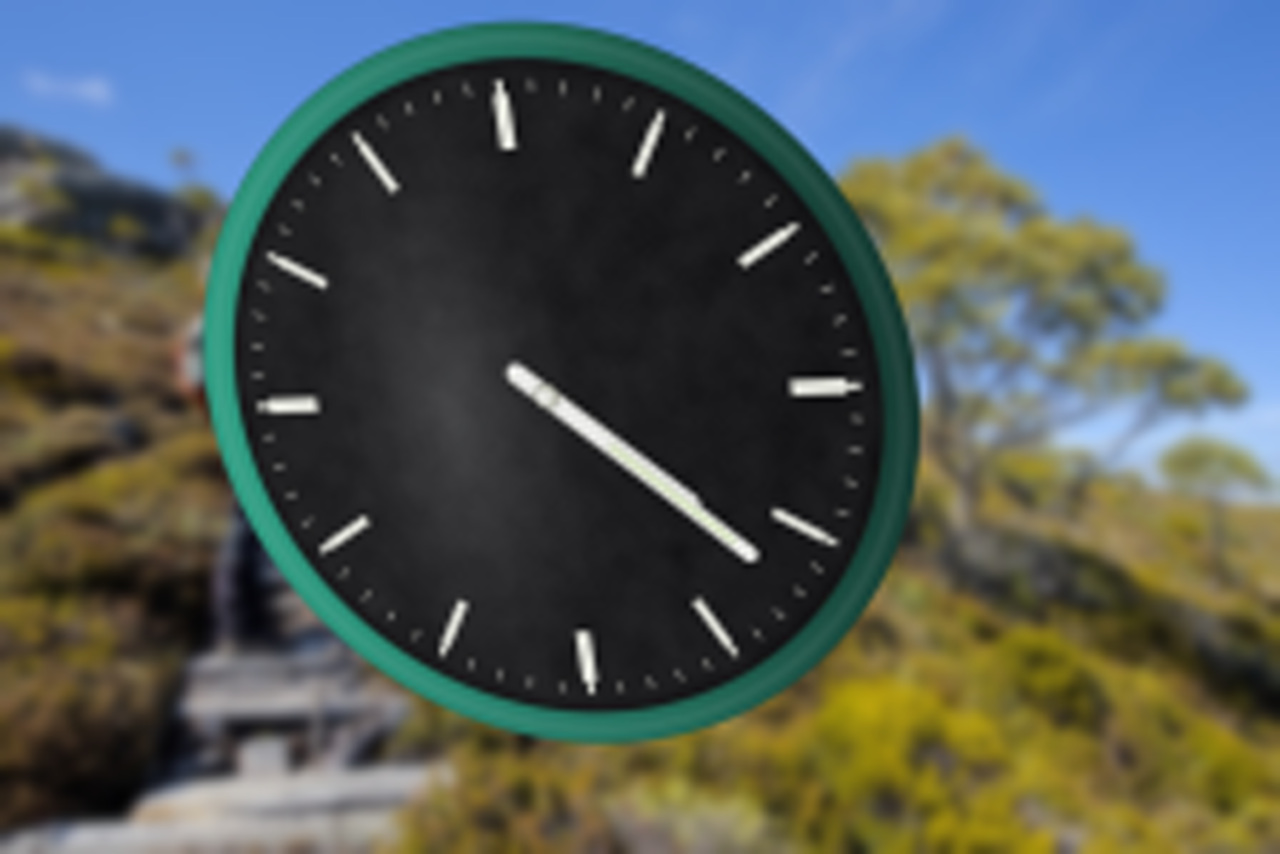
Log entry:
h=4 m=22
